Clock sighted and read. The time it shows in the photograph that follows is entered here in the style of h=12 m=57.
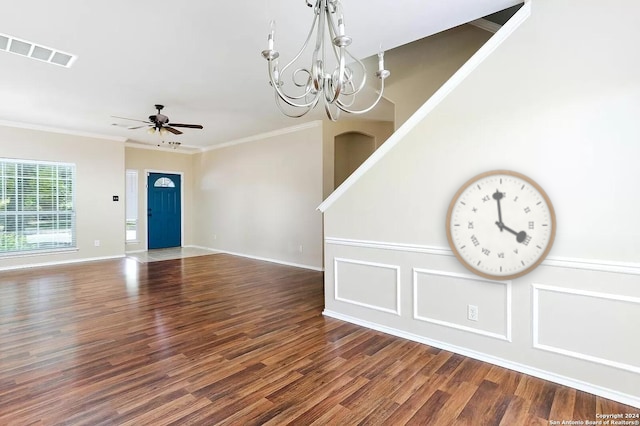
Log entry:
h=3 m=59
